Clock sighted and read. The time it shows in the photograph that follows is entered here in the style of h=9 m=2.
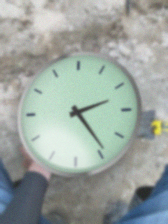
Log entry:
h=2 m=24
